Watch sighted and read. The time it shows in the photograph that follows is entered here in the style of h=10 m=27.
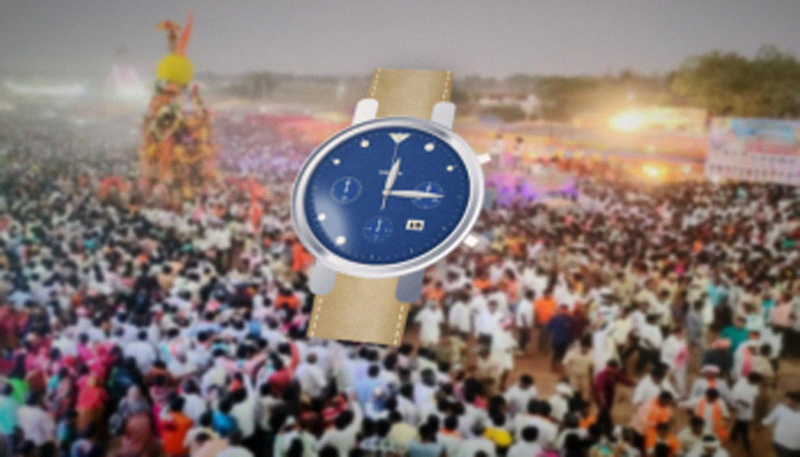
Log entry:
h=12 m=15
